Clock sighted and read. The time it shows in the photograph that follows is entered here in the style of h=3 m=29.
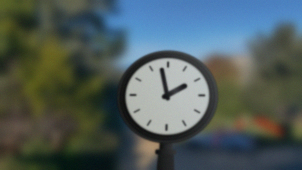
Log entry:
h=1 m=58
